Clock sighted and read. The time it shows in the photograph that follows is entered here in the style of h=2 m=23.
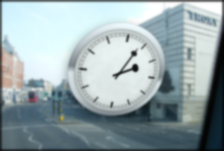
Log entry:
h=2 m=4
